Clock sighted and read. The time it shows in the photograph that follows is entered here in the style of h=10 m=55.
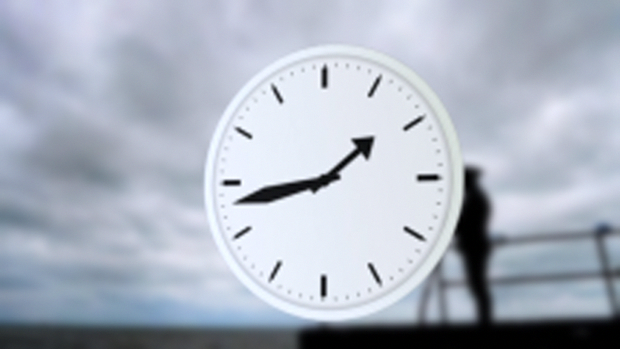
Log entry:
h=1 m=43
